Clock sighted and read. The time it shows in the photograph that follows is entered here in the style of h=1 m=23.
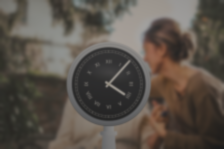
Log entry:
h=4 m=7
